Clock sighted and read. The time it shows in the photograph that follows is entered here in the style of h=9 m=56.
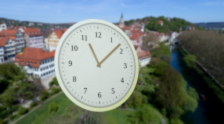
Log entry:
h=11 m=8
